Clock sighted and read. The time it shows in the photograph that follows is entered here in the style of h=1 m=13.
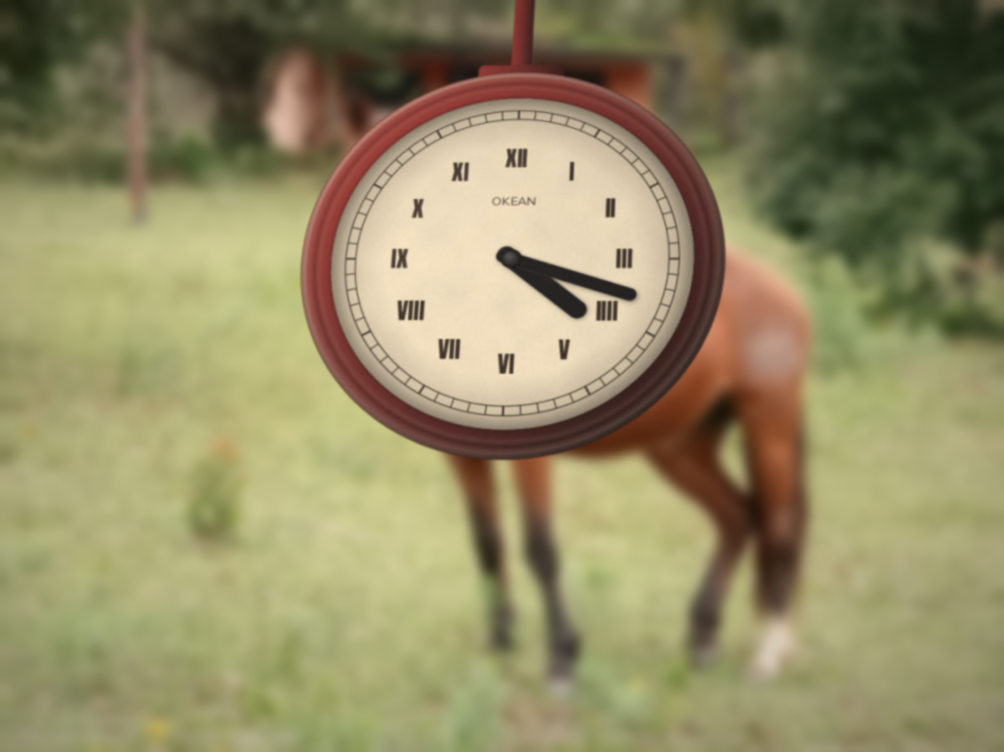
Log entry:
h=4 m=18
